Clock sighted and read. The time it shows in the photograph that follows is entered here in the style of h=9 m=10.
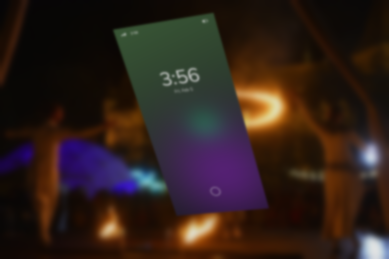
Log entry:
h=3 m=56
